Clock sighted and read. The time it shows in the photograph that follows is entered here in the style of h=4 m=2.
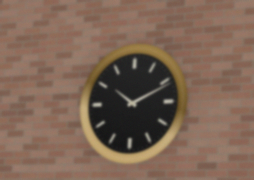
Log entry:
h=10 m=11
